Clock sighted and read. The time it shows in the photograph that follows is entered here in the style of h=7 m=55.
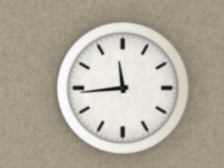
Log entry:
h=11 m=44
